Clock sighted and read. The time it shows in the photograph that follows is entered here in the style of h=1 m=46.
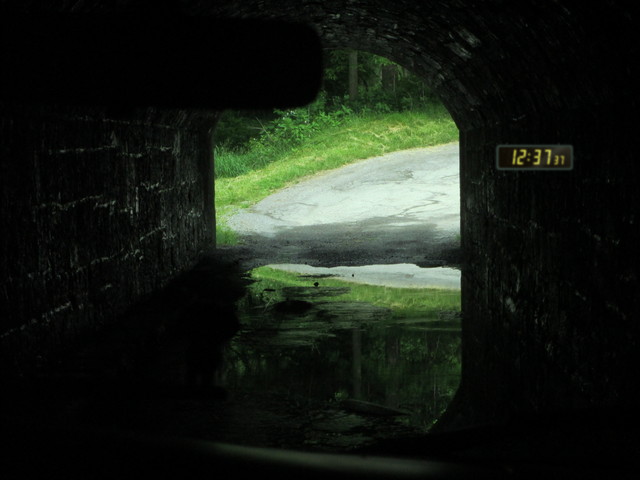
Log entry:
h=12 m=37
